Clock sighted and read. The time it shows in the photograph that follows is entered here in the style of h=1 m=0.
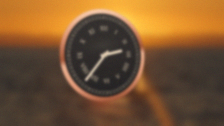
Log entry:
h=2 m=37
